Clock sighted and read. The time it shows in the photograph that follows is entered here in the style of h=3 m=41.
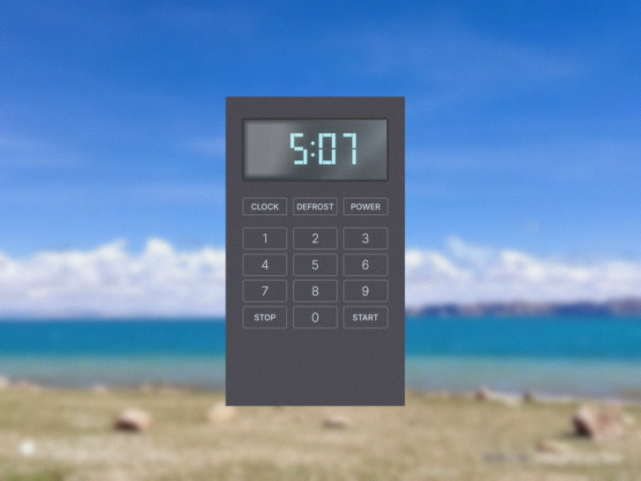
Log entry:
h=5 m=7
